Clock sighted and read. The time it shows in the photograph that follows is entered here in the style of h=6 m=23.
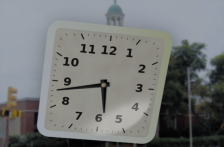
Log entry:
h=5 m=43
